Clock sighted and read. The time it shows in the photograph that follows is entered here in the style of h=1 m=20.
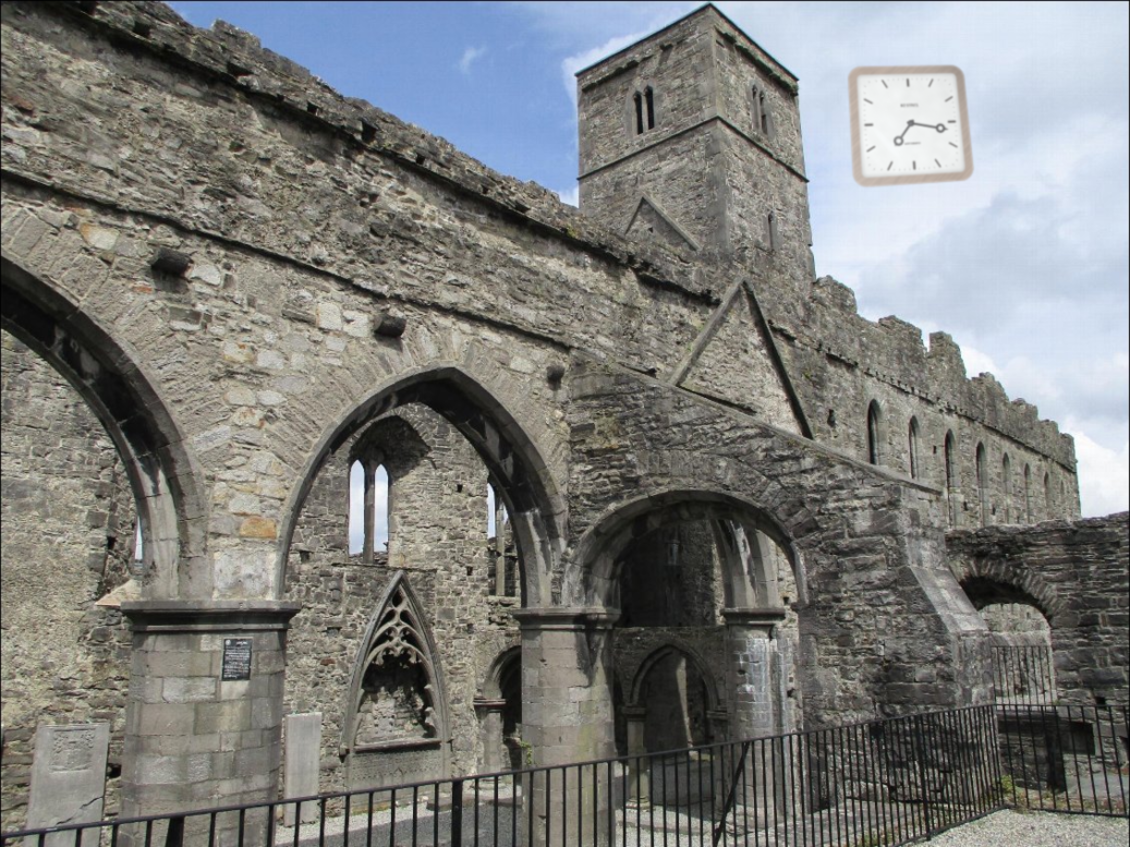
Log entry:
h=7 m=17
